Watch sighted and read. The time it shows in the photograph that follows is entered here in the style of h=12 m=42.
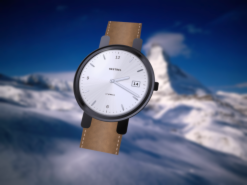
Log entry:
h=2 m=19
